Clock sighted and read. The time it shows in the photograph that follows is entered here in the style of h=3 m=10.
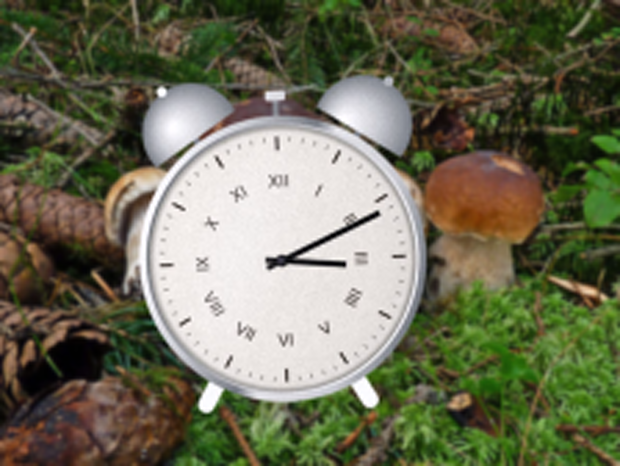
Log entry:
h=3 m=11
